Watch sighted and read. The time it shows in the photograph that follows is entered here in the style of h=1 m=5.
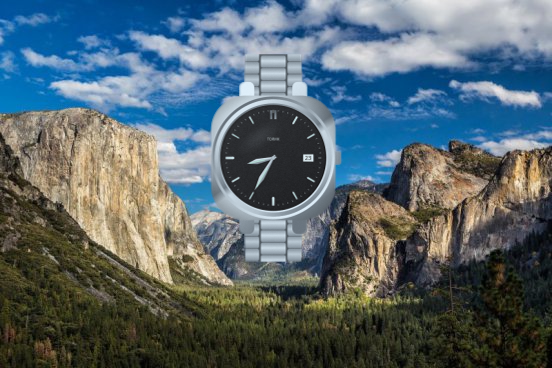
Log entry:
h=8 m=35
